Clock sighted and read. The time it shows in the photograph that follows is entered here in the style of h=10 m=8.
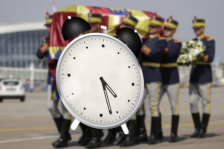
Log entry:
h=4 m=27
